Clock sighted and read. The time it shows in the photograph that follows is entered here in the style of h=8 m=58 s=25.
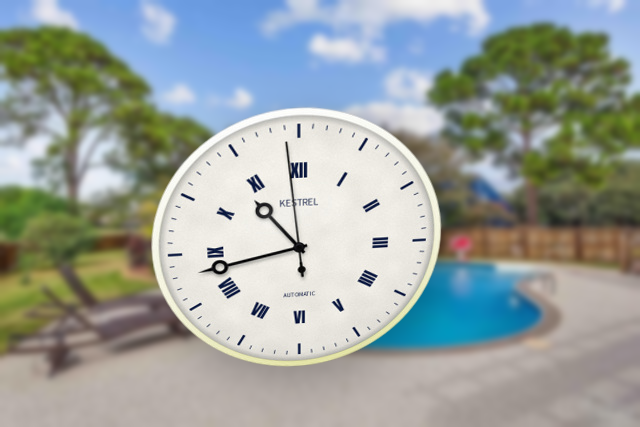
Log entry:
h=10 m=42 s=59
